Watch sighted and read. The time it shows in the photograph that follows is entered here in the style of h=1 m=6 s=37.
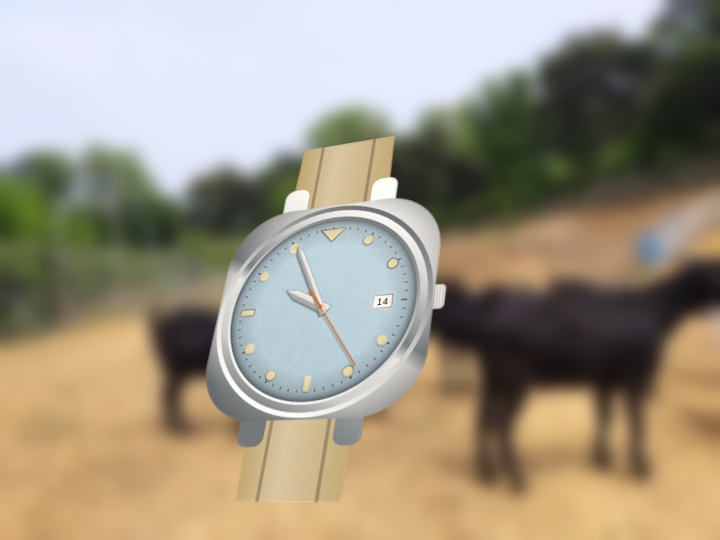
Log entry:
h=9 m=55 s=24
